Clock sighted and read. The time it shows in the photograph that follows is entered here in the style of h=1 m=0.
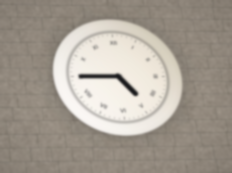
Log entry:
h=4 m=45
